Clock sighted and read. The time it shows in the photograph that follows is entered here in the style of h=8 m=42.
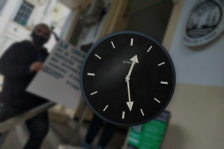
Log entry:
h=12 m=28
